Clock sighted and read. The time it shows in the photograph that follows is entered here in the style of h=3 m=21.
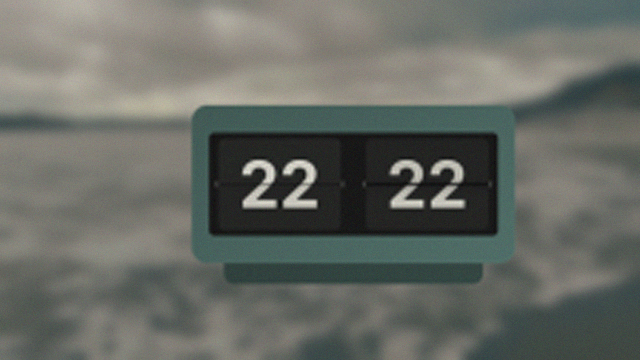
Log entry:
h=22 m=22
